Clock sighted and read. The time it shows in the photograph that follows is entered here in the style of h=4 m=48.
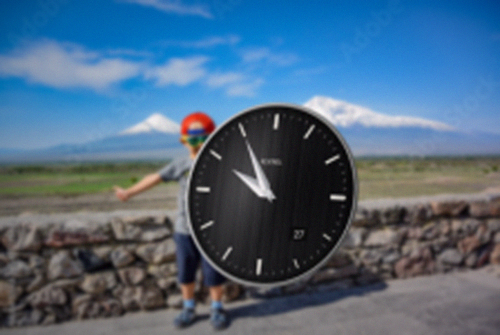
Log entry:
h=9 m=55
